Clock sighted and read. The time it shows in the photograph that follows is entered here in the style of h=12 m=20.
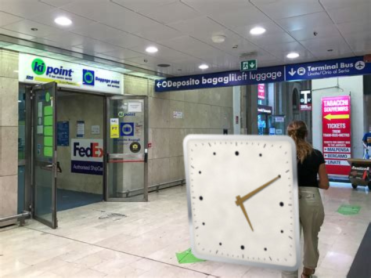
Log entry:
h=5 m=10
